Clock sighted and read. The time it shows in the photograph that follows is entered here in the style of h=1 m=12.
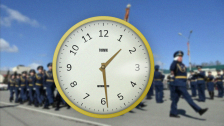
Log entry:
h=1 m=29
